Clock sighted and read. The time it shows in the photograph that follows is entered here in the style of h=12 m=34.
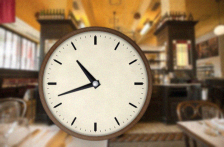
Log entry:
h=10 m=42
